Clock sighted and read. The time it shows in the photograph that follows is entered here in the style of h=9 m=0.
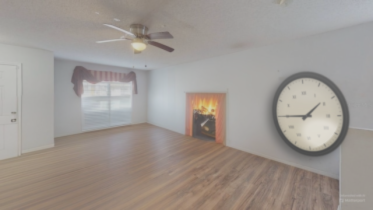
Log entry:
h=1 m=45
